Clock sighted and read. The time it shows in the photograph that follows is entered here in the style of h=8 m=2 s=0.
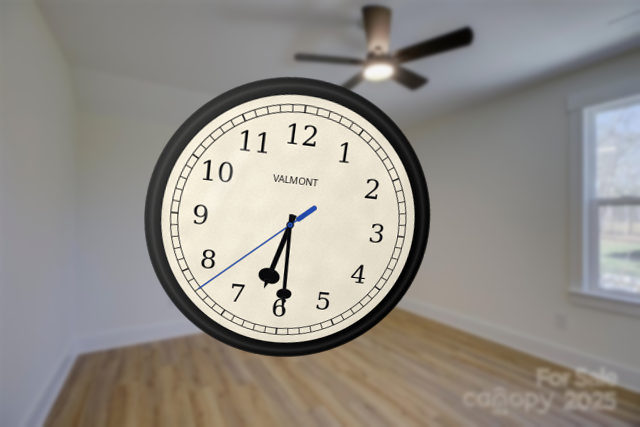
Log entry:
h=6 m=29 s=38
